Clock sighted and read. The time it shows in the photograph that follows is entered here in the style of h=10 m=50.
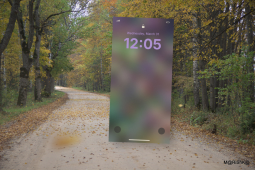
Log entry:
h=12 m=5
